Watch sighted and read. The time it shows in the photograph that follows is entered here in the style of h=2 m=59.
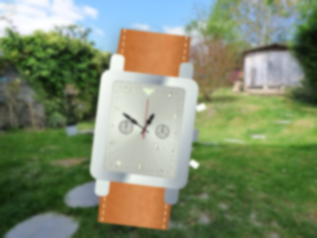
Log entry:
h=12 m=50
